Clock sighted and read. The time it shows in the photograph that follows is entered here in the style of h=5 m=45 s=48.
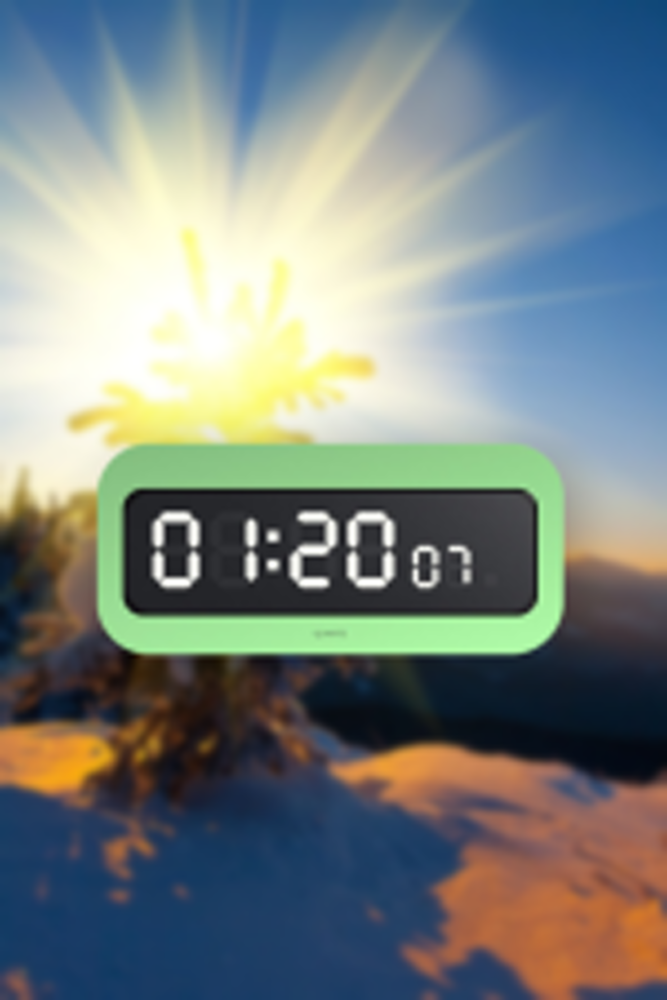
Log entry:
h=1 m=20 s=7
